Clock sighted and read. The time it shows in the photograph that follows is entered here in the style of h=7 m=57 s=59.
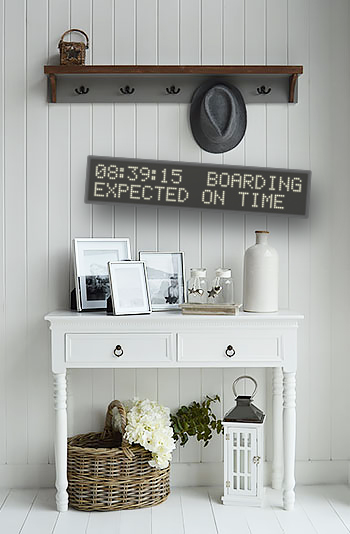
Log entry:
h=8 m=39 s=15
